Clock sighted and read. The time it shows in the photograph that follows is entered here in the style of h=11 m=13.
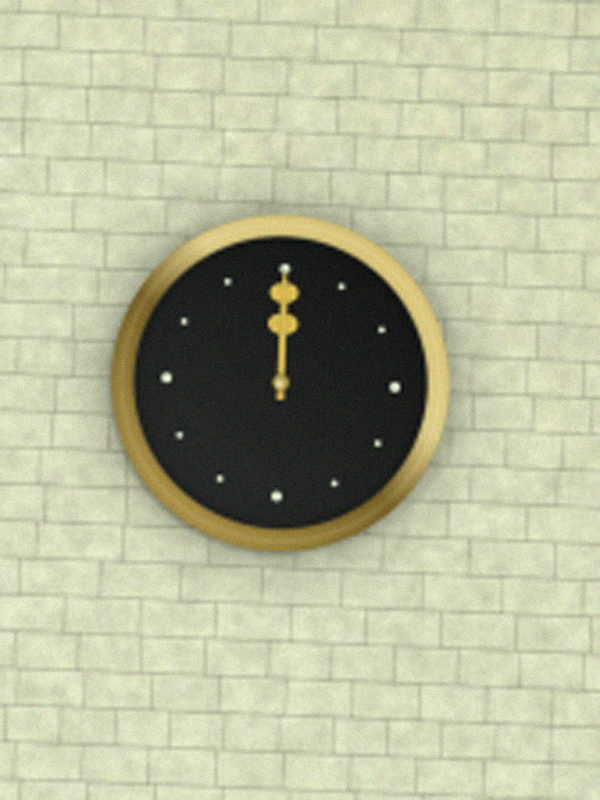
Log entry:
h=12 m=0
